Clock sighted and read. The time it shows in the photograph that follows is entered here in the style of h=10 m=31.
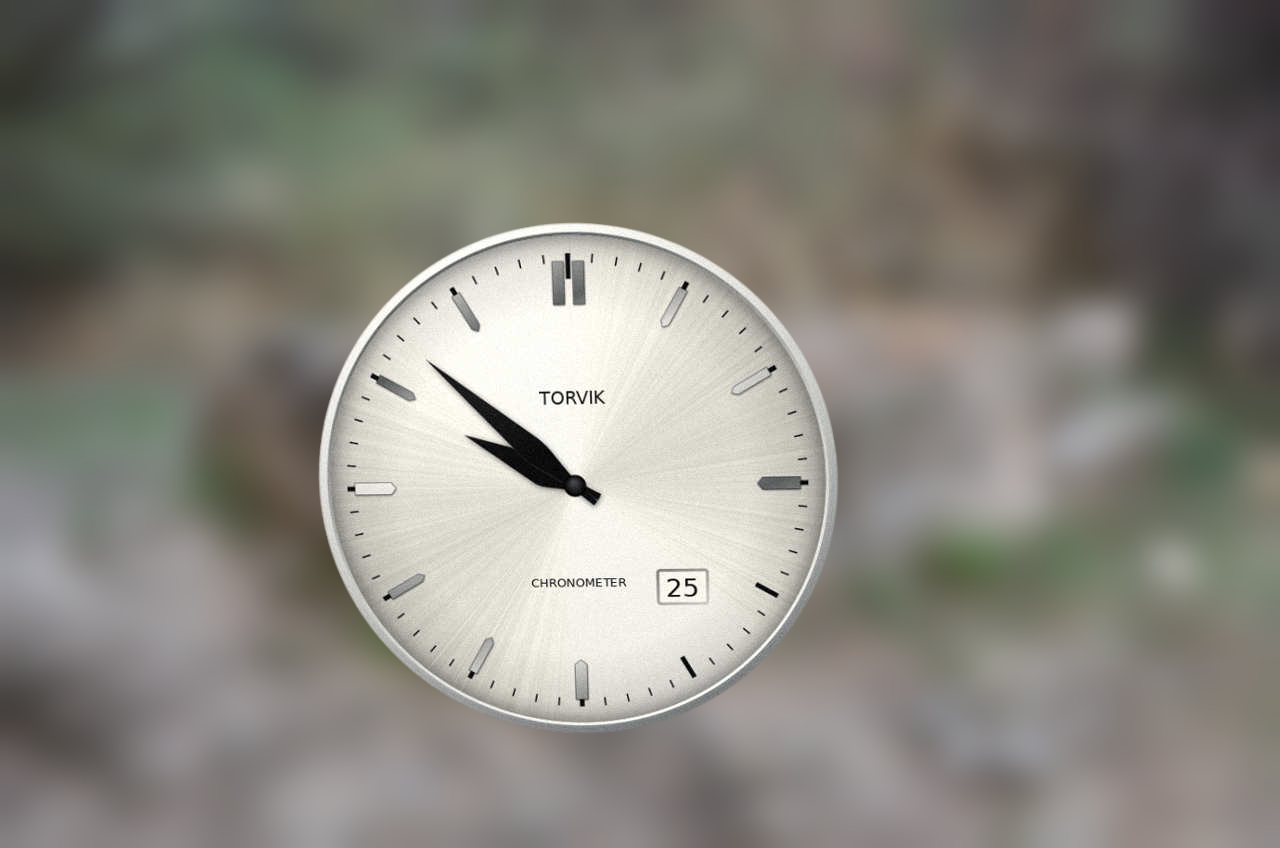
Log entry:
h=9 m=52
